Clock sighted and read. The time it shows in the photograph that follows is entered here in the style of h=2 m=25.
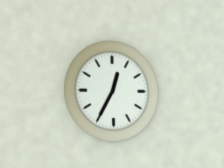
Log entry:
h=12 m=35
